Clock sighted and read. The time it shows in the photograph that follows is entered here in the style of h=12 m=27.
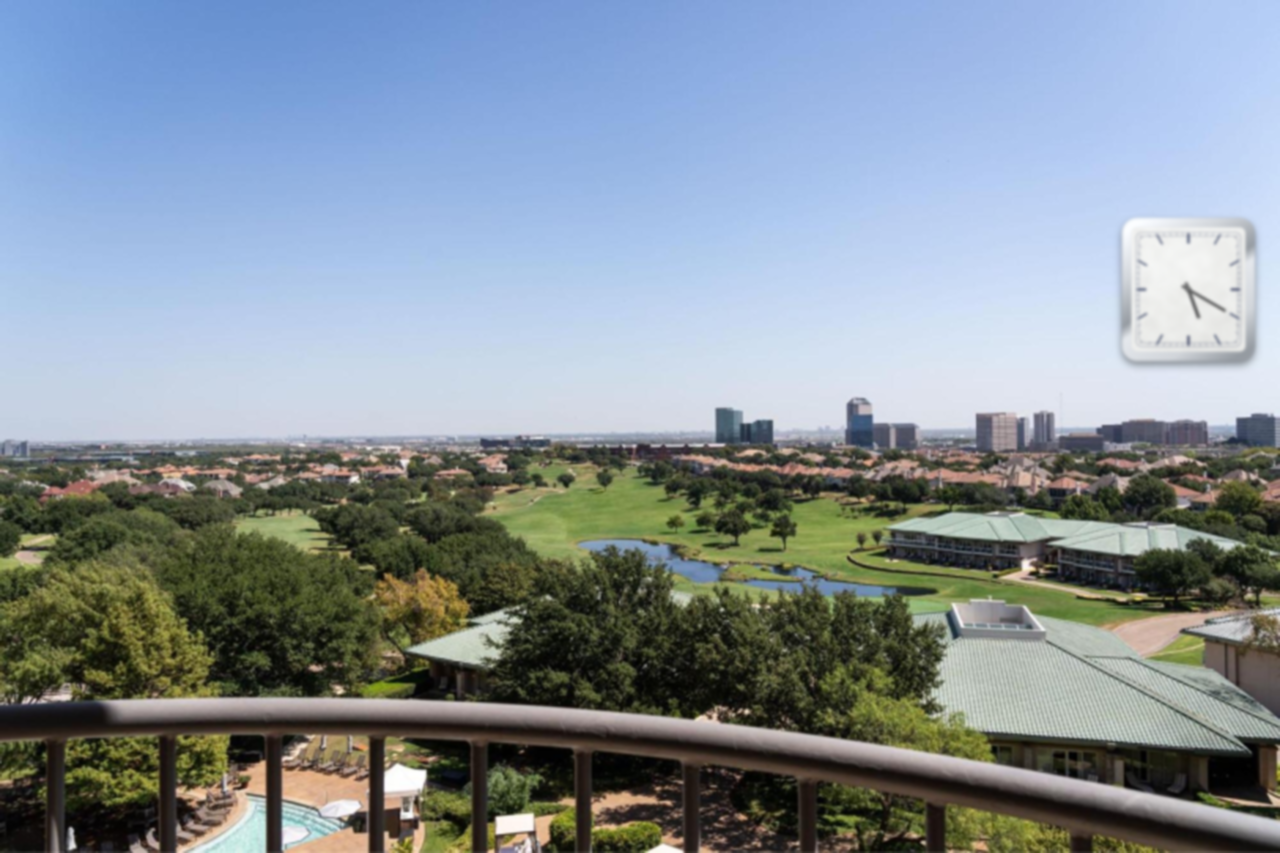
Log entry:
h=5 m=20
